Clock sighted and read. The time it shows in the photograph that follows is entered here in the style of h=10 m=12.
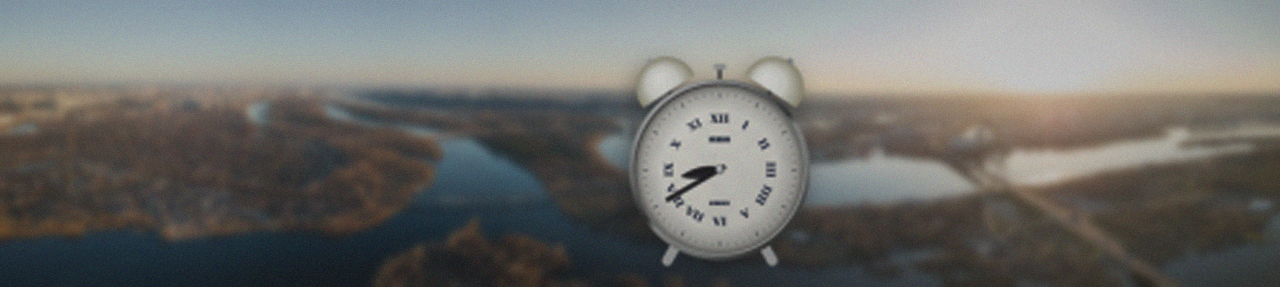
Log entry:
h=8 m=40
